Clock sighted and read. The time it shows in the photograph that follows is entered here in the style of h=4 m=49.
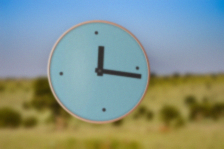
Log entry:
h=12 m=17
